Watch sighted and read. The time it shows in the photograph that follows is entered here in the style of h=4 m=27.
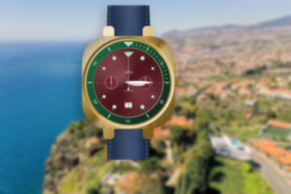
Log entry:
h=3 m=15
